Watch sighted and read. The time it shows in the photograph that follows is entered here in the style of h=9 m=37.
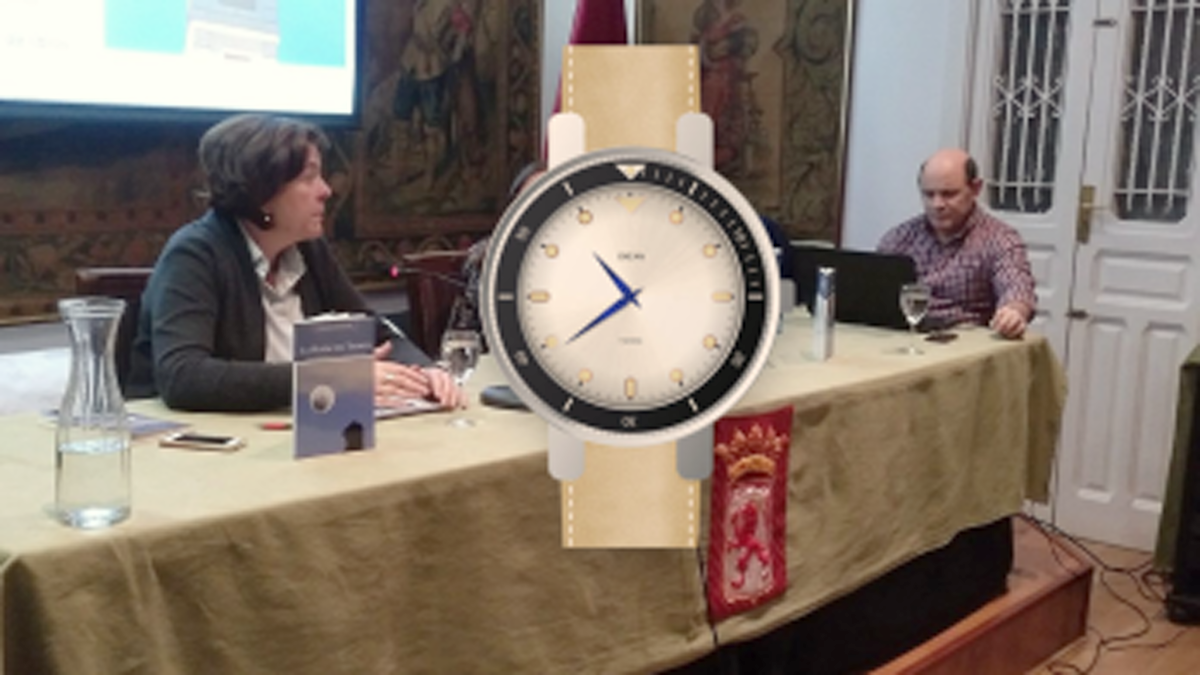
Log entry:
h=10 m=39
